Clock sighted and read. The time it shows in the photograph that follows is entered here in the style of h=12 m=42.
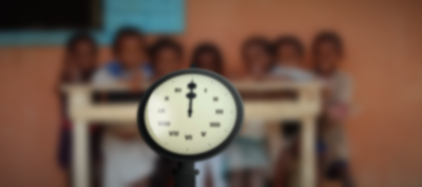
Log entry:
h=12 m=0
